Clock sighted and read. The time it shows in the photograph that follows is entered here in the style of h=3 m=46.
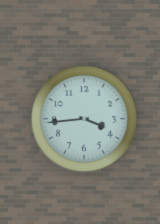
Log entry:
h=3 m=44
